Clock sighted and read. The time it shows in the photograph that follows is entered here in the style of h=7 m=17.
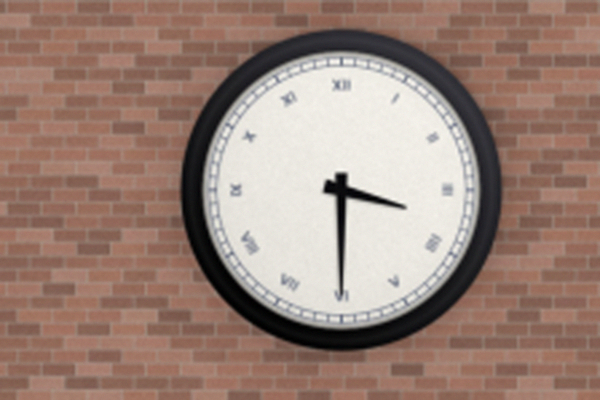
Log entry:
h=3 m=30
